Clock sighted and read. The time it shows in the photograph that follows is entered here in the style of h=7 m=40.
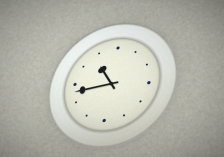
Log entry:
h=10 m=43
